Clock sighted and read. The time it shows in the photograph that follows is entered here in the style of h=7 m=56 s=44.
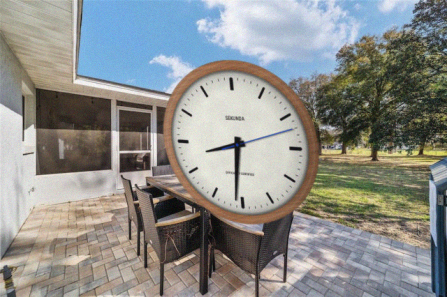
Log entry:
h=8 m=31 s=12
